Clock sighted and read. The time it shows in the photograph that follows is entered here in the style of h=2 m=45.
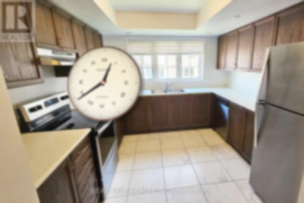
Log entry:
h=12 m=39
